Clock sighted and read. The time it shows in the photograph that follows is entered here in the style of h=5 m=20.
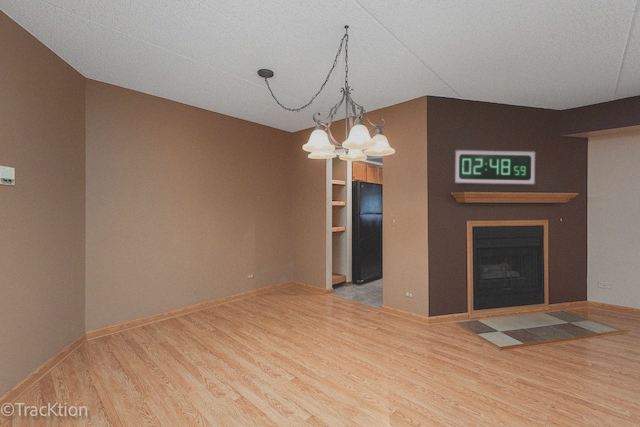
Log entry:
h=2 m=48
